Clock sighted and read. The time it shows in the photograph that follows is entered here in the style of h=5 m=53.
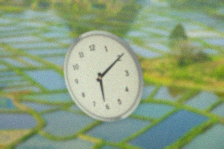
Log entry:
h=6 m=10
